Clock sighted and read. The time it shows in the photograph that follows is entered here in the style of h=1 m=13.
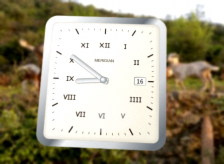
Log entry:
h=8 m=51
